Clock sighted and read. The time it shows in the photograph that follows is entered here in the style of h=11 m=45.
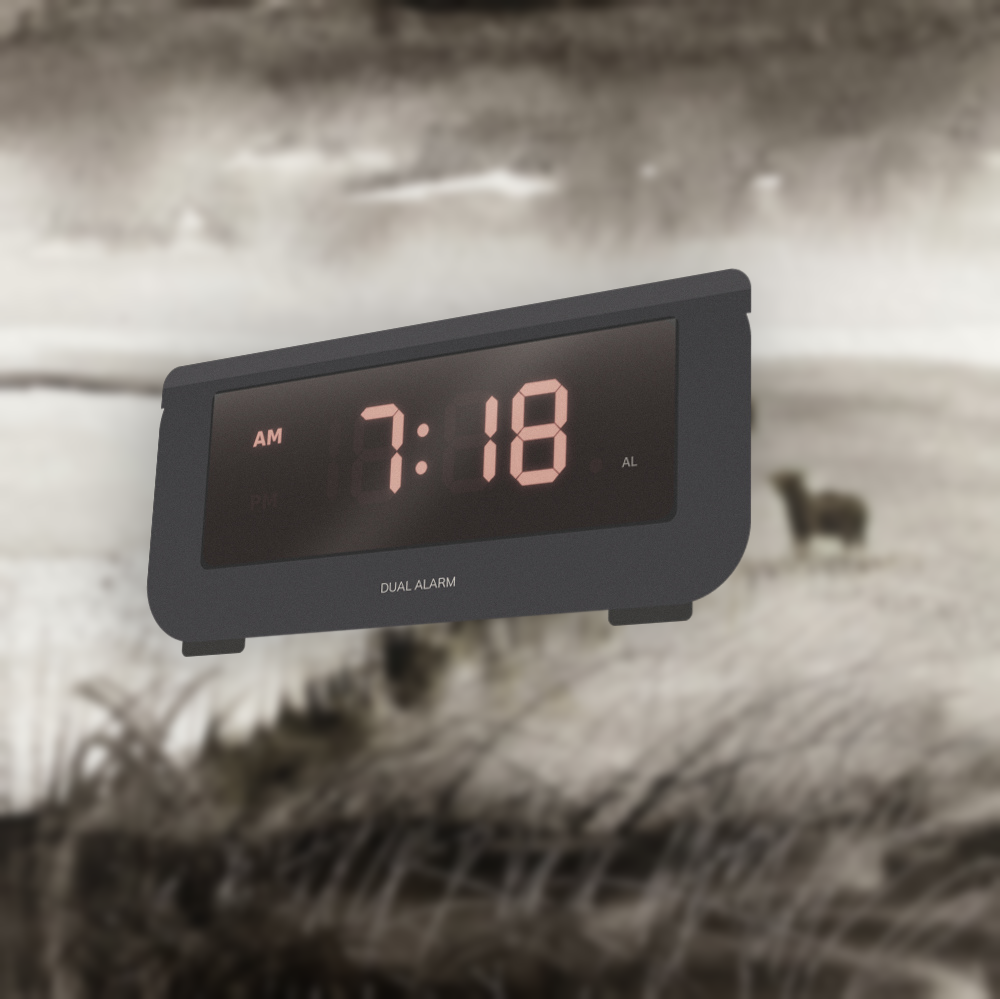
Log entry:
h=7 m=18
